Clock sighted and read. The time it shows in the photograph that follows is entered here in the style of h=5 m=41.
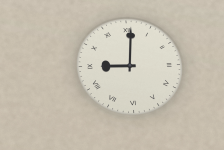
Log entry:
h=9 m=1
